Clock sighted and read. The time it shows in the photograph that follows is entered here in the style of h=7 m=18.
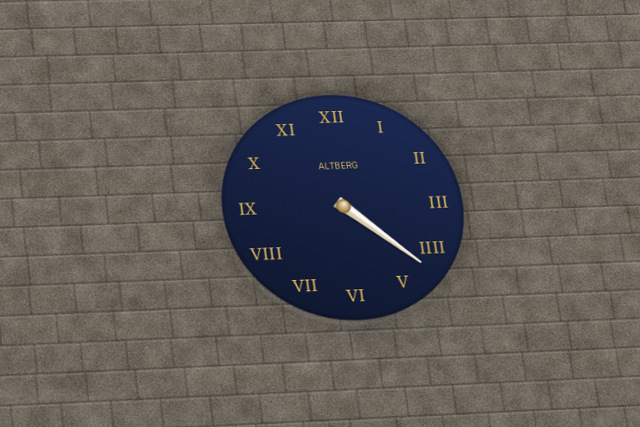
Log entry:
h=4 m=22
